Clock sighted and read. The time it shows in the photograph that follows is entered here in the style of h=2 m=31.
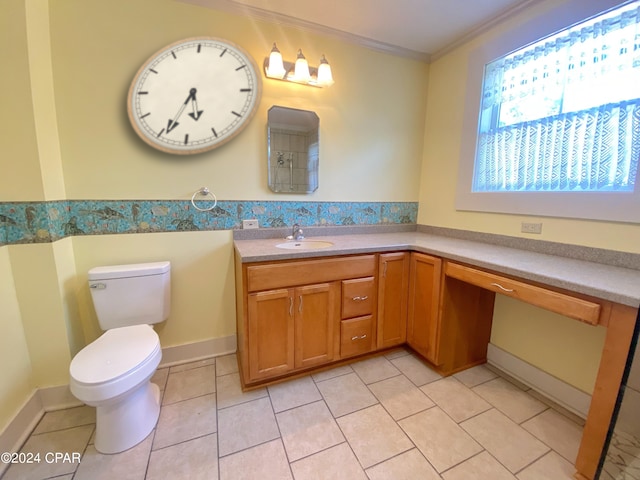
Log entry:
h=5 m=34
